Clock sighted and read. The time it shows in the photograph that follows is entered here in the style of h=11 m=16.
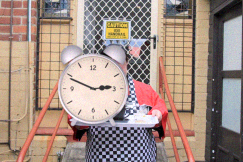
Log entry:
h=2 m=49
